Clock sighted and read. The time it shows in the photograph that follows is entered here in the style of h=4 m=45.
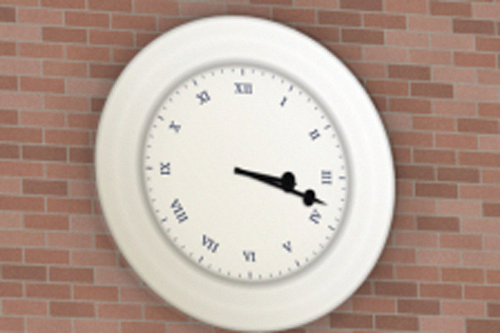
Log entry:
h=3 m=18
